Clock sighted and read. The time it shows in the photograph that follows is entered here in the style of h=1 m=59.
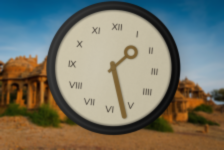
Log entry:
h=1 m=27
